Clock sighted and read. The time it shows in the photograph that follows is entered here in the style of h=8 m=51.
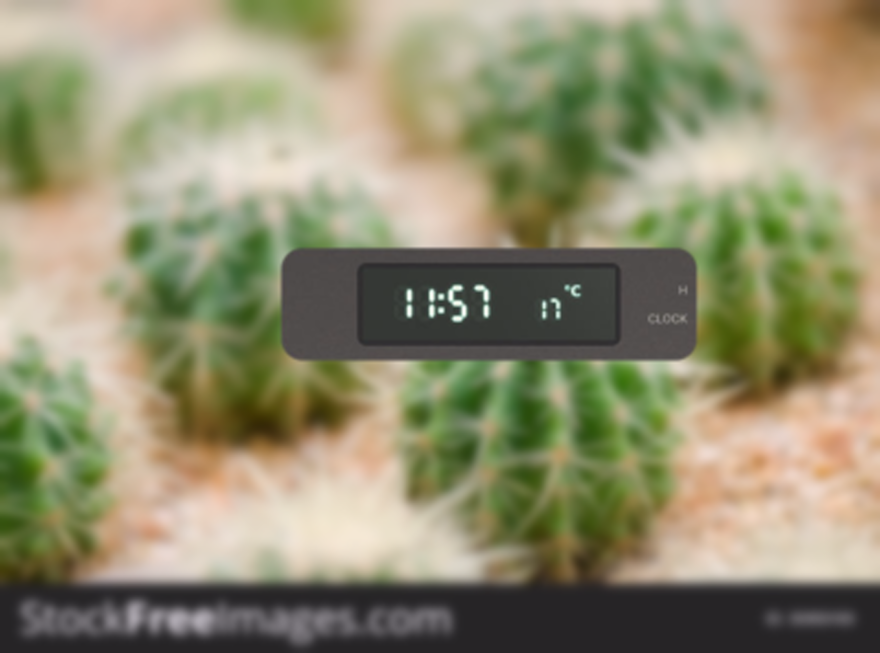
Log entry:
h=11 m=57
